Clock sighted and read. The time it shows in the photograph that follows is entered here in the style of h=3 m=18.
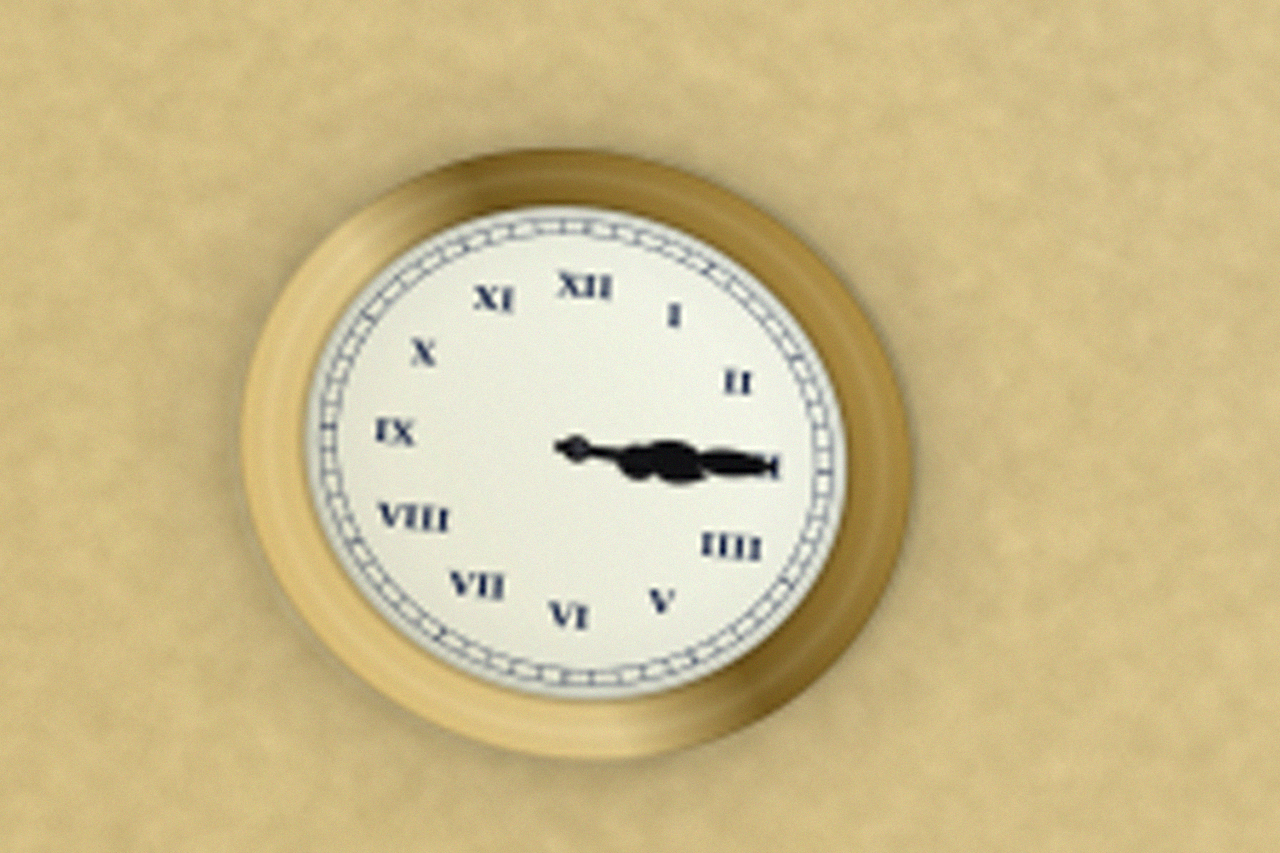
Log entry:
h=3 m=15
